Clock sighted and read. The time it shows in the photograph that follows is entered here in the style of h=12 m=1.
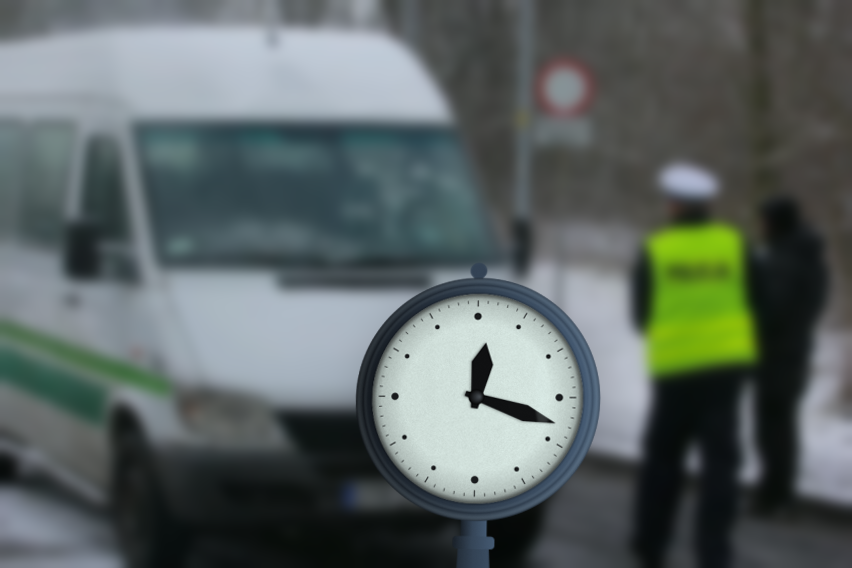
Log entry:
h=12 m=18
